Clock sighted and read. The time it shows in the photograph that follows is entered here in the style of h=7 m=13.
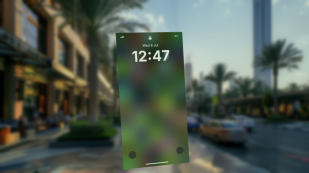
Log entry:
h=12 m=47
